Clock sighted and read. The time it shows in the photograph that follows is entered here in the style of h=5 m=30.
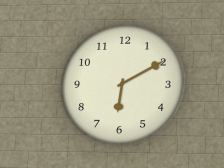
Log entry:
h=6 m=10
